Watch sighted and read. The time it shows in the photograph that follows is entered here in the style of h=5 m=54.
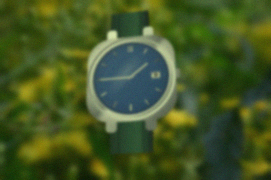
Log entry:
h=1 m=45
